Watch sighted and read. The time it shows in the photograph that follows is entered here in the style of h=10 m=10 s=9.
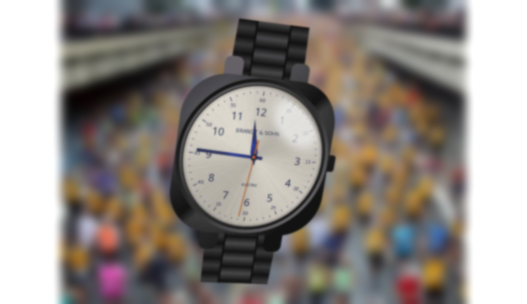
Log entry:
h=11 m=45 s=31
